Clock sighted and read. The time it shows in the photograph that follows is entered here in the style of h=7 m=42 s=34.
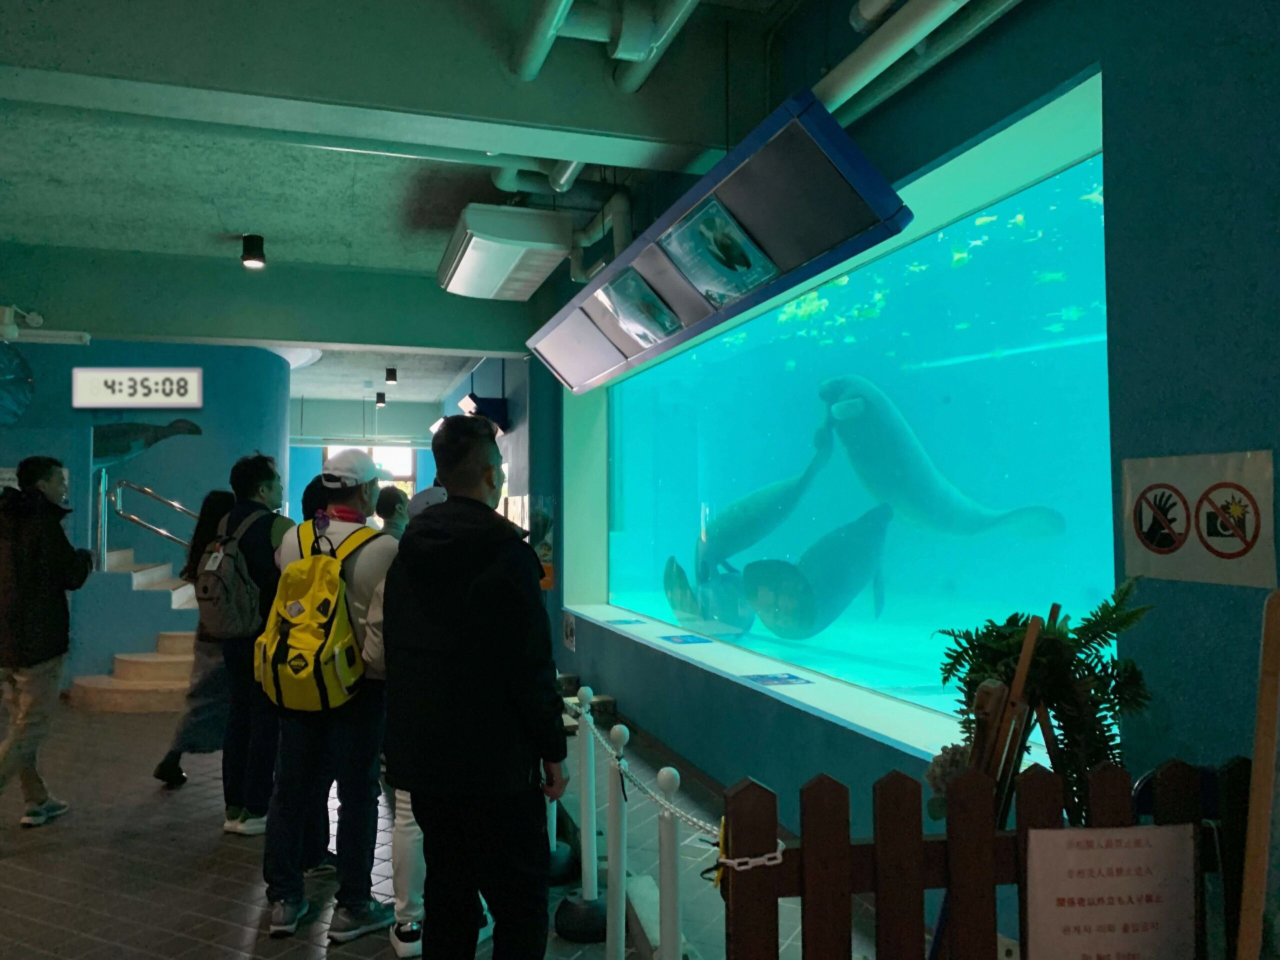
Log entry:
h=4 m=35 s=8
